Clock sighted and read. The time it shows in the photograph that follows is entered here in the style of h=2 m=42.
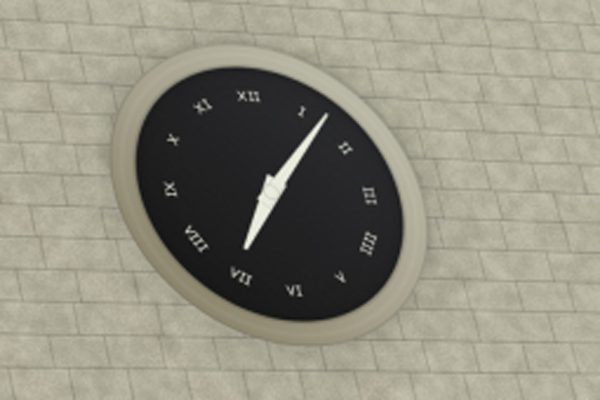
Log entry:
h=7 m=7
